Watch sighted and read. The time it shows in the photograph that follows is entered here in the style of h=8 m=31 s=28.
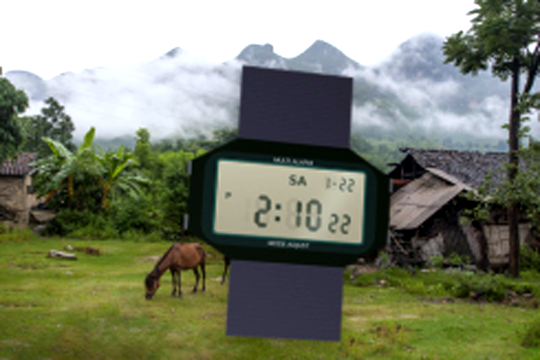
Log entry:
h=2 m=10 s=22
